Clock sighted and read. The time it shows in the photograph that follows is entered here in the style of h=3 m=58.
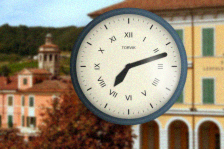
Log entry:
h=7 m=12
